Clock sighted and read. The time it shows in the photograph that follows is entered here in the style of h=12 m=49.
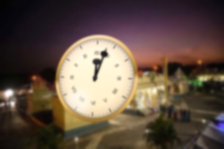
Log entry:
h=12 m=3
